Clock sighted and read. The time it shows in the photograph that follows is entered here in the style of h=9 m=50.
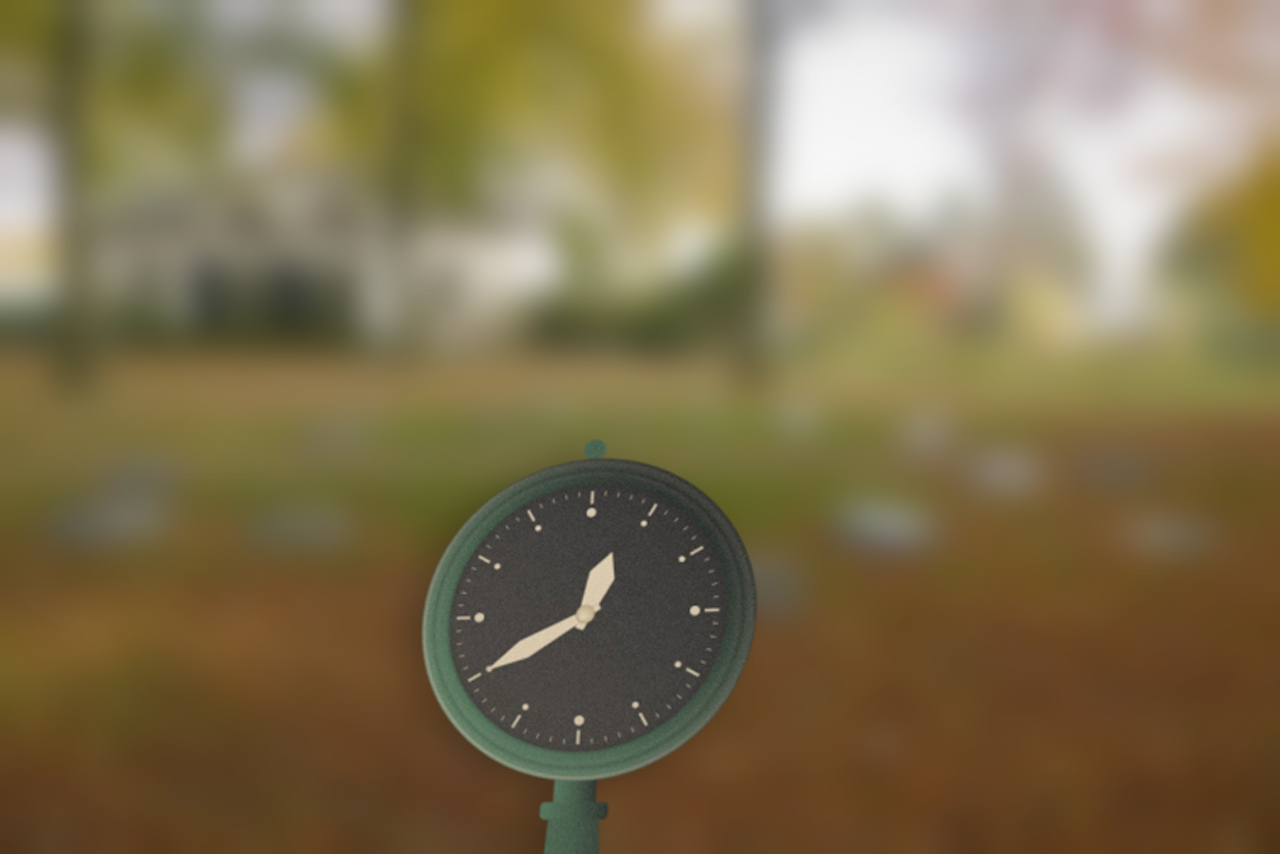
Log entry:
h=12 m=40
